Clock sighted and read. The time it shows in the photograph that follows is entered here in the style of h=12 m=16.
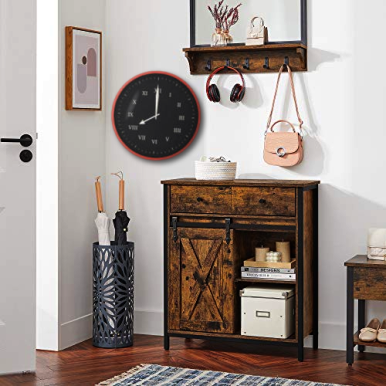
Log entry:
h=8 m=0
